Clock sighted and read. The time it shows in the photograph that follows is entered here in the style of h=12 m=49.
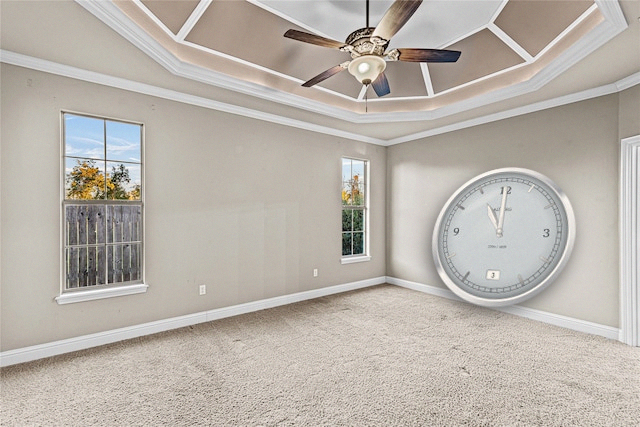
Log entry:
h=11 m=0
